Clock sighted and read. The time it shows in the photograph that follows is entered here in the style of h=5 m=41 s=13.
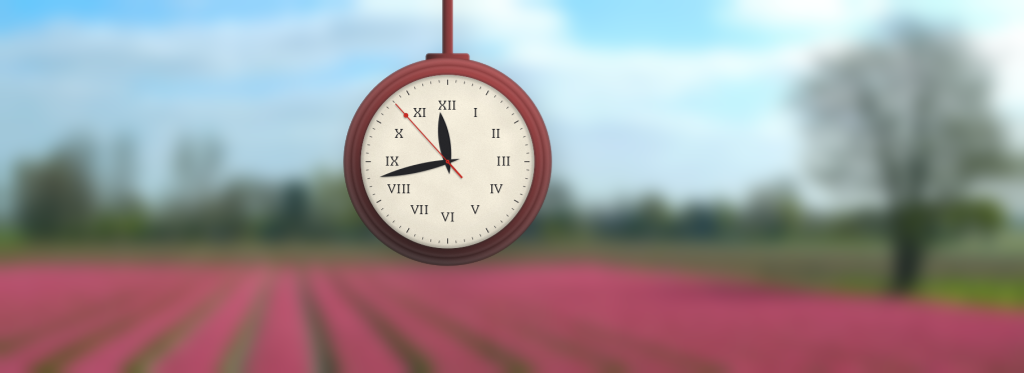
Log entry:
h=11 m=42 s=53
